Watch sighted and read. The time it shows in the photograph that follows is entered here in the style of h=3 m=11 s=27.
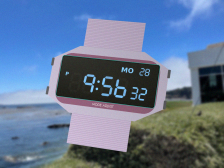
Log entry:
h=9 m=56 s=32
